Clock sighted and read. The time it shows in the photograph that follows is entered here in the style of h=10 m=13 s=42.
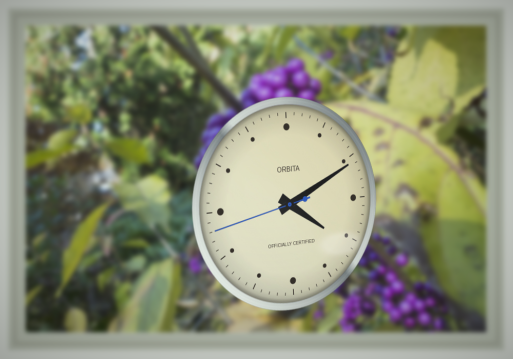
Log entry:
h=4 m=10 s=43
